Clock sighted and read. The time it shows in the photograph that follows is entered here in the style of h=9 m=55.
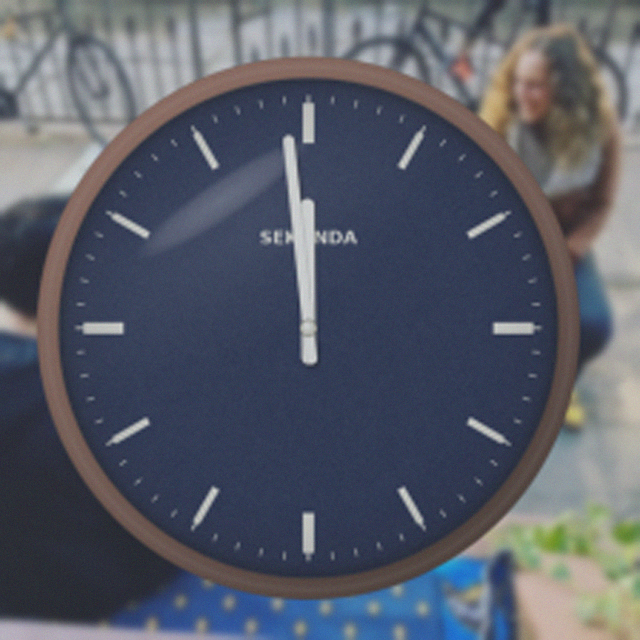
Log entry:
h=11 m=59
